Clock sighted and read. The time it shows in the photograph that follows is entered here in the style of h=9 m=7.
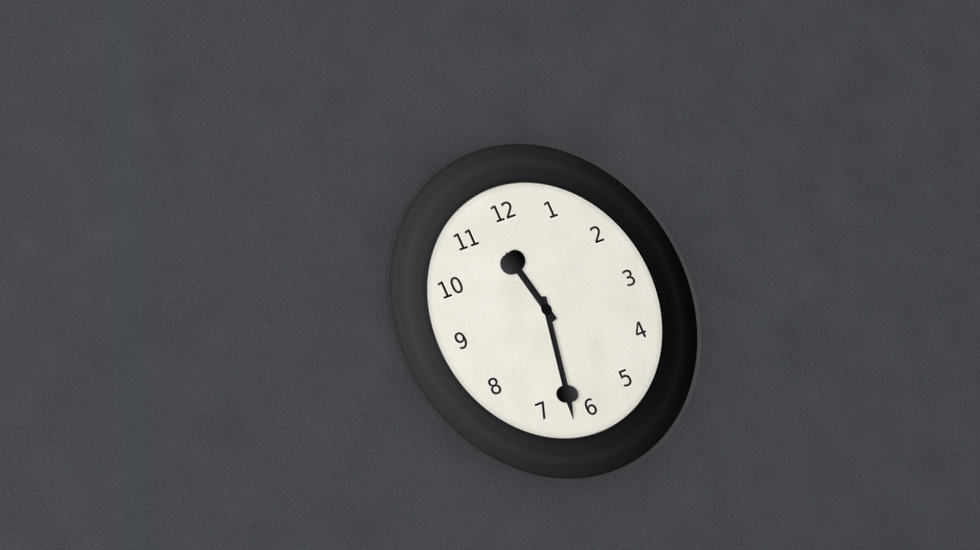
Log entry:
h=11 m=32
